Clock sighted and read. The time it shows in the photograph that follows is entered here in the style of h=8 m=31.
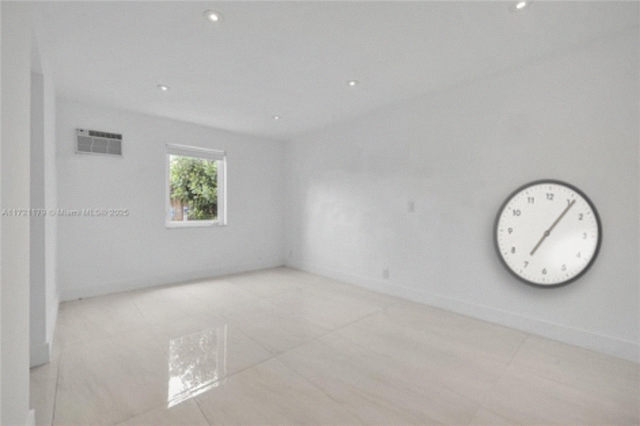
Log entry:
h=7 m=6
